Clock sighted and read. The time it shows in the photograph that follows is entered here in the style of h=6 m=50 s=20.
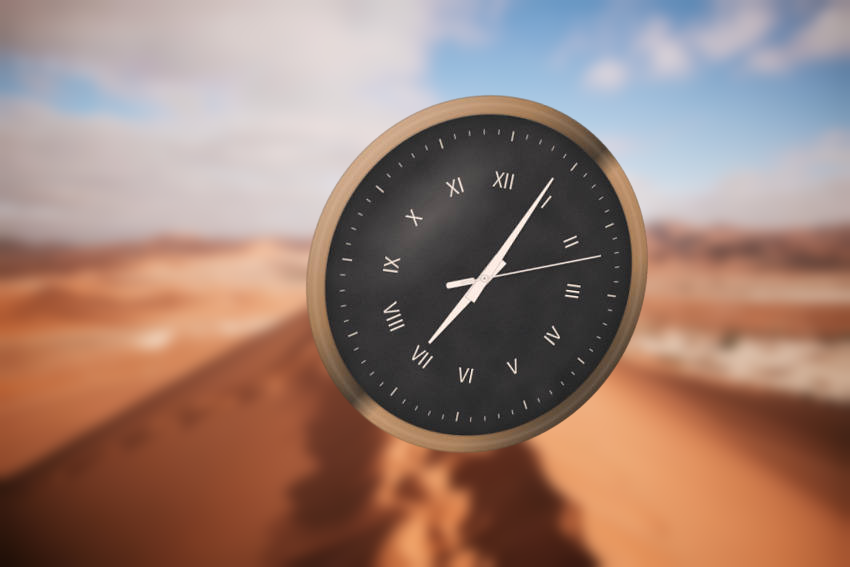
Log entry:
h=7 m=4 s=12
